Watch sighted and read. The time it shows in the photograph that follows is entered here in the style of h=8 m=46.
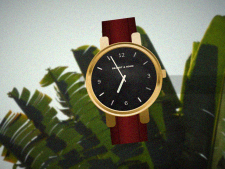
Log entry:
h=6 m=56
